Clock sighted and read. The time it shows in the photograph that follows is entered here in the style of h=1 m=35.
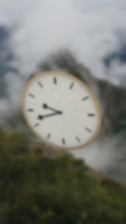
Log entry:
h=9 m=42
